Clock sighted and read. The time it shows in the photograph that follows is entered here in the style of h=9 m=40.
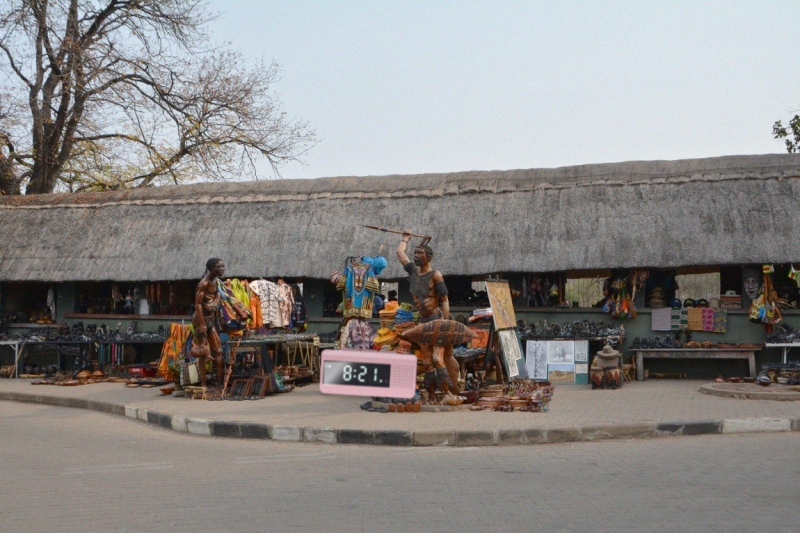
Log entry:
h=8 m=21
